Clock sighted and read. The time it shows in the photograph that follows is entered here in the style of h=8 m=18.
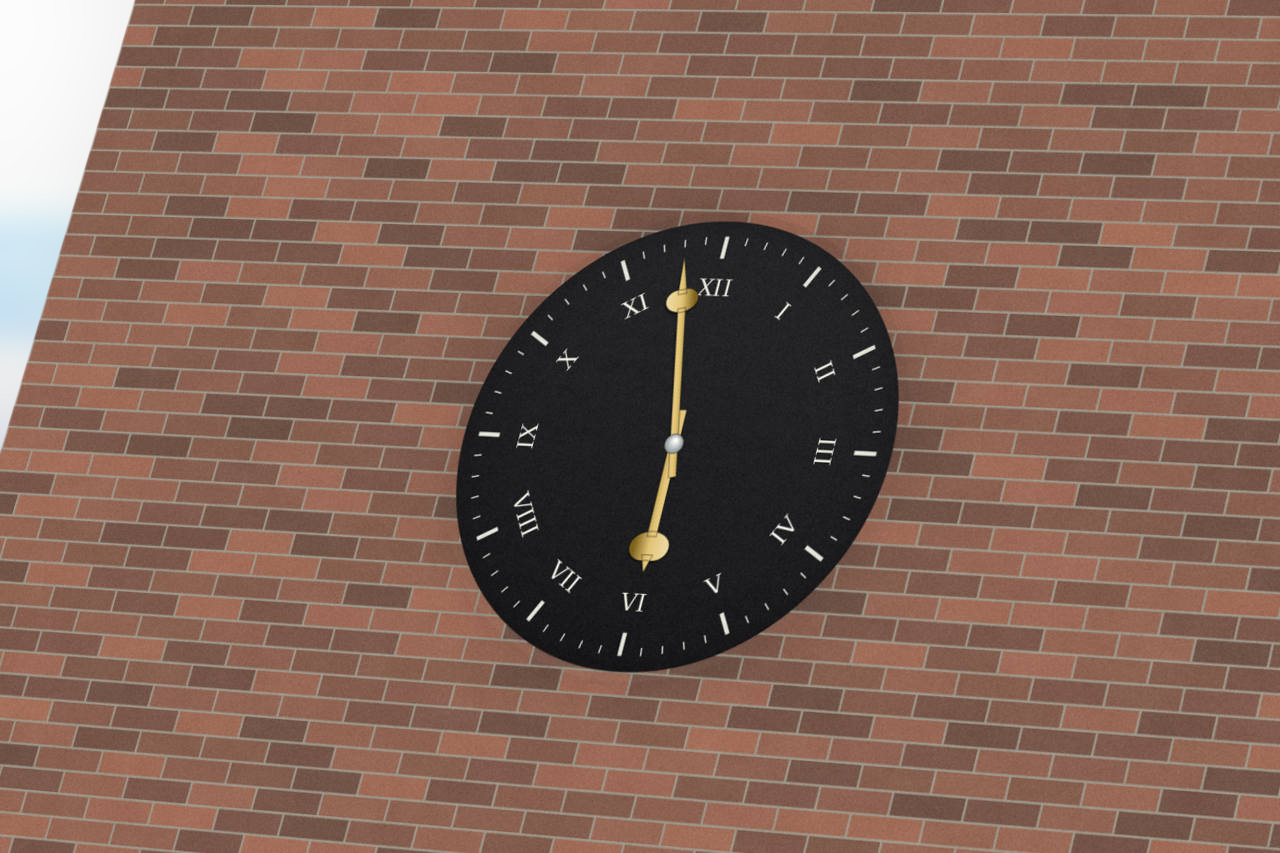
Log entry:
h=5 m=58
